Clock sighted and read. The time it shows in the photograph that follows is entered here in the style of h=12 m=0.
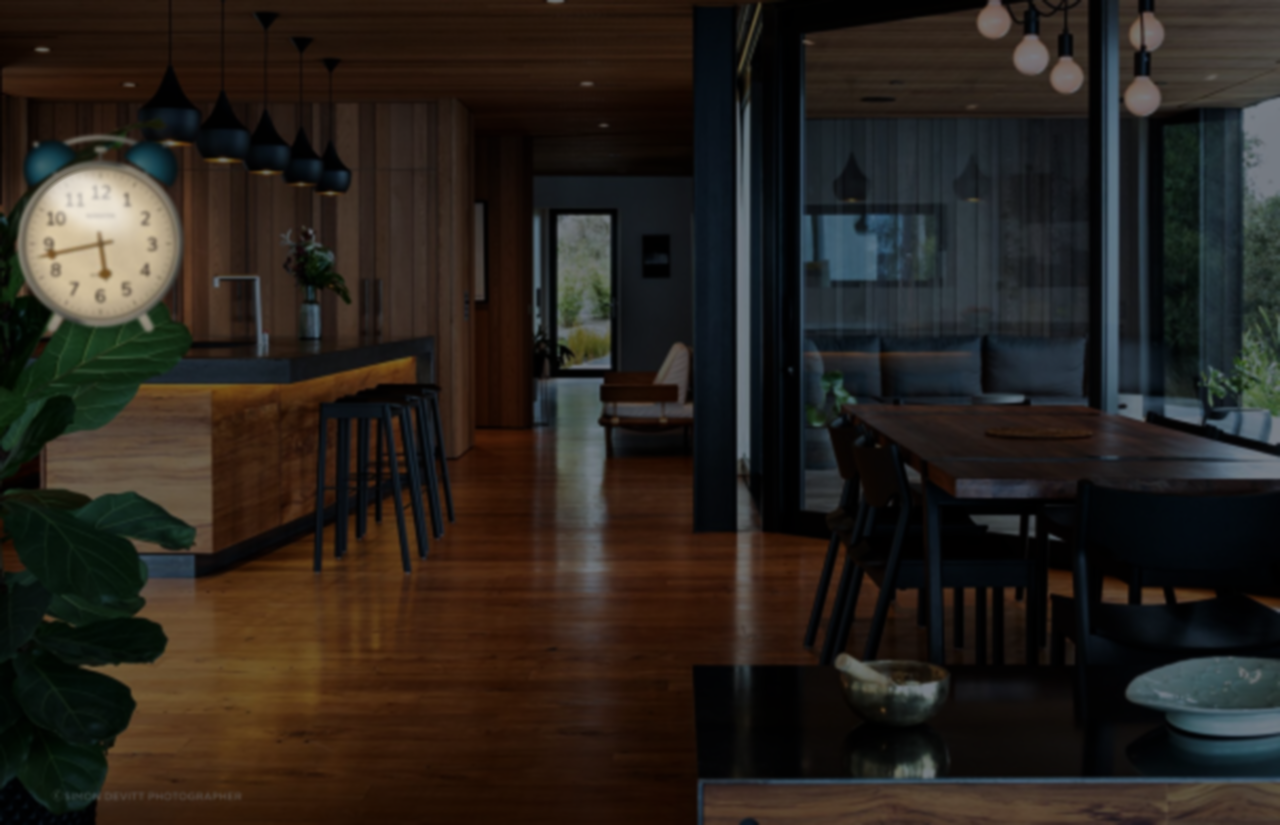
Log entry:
h=5 m=43
